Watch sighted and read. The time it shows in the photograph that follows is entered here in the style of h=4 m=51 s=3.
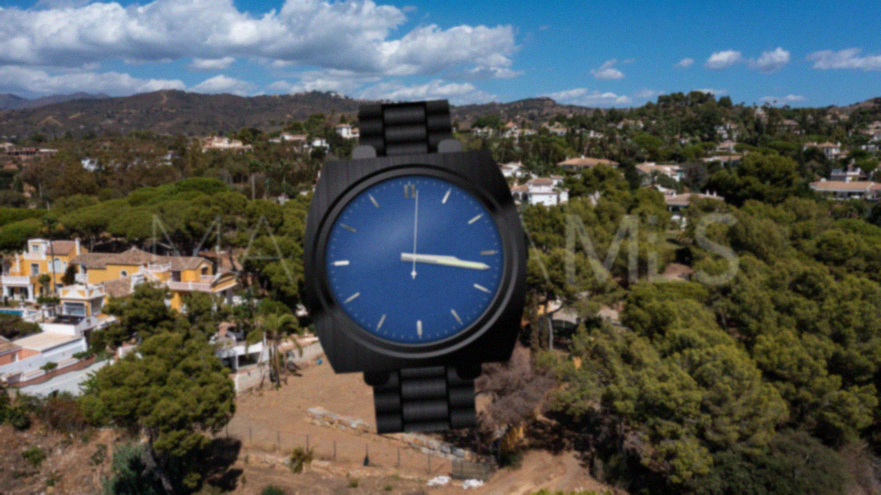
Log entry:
h=3 m=17 s=1
